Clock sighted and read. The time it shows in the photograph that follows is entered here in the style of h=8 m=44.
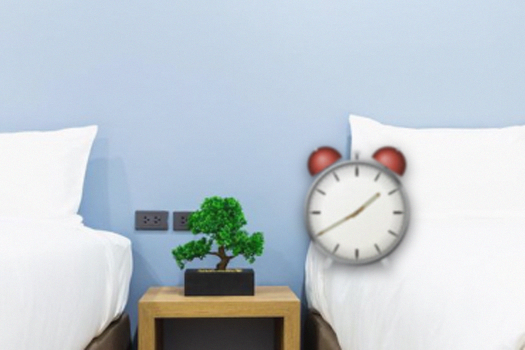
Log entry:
h=1 m=40
